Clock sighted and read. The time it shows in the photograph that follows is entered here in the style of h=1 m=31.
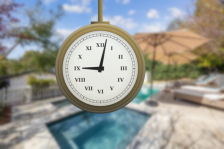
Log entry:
h=9 m=2
